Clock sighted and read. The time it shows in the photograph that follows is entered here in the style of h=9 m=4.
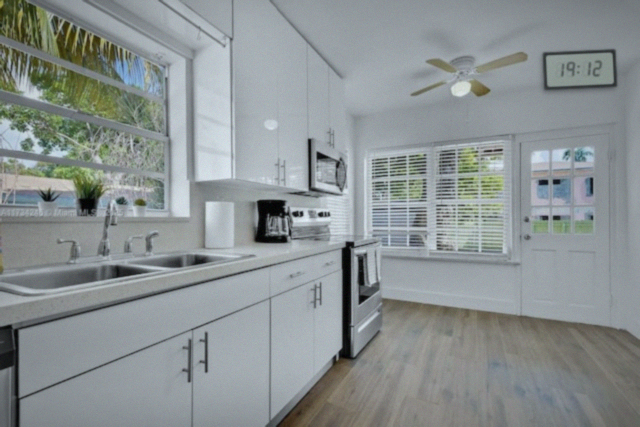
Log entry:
h=19 m=12
